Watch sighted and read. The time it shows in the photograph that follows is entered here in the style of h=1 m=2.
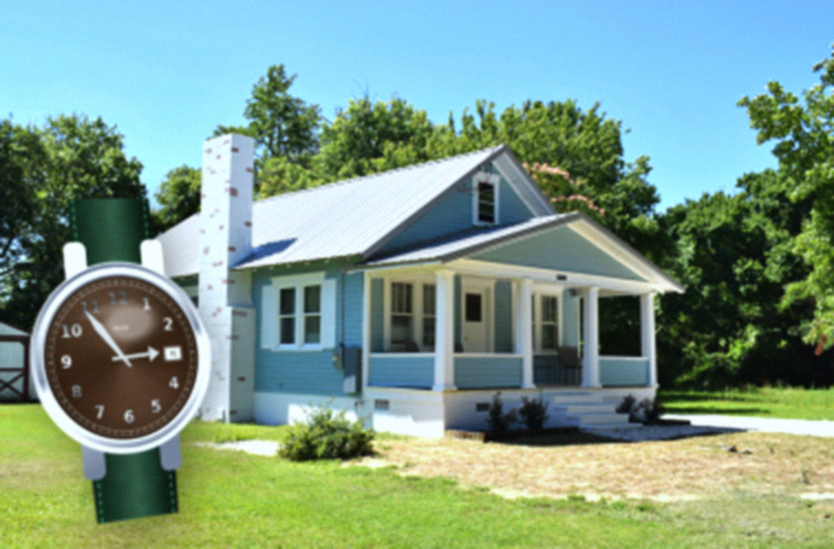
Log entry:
h=2 m=54
